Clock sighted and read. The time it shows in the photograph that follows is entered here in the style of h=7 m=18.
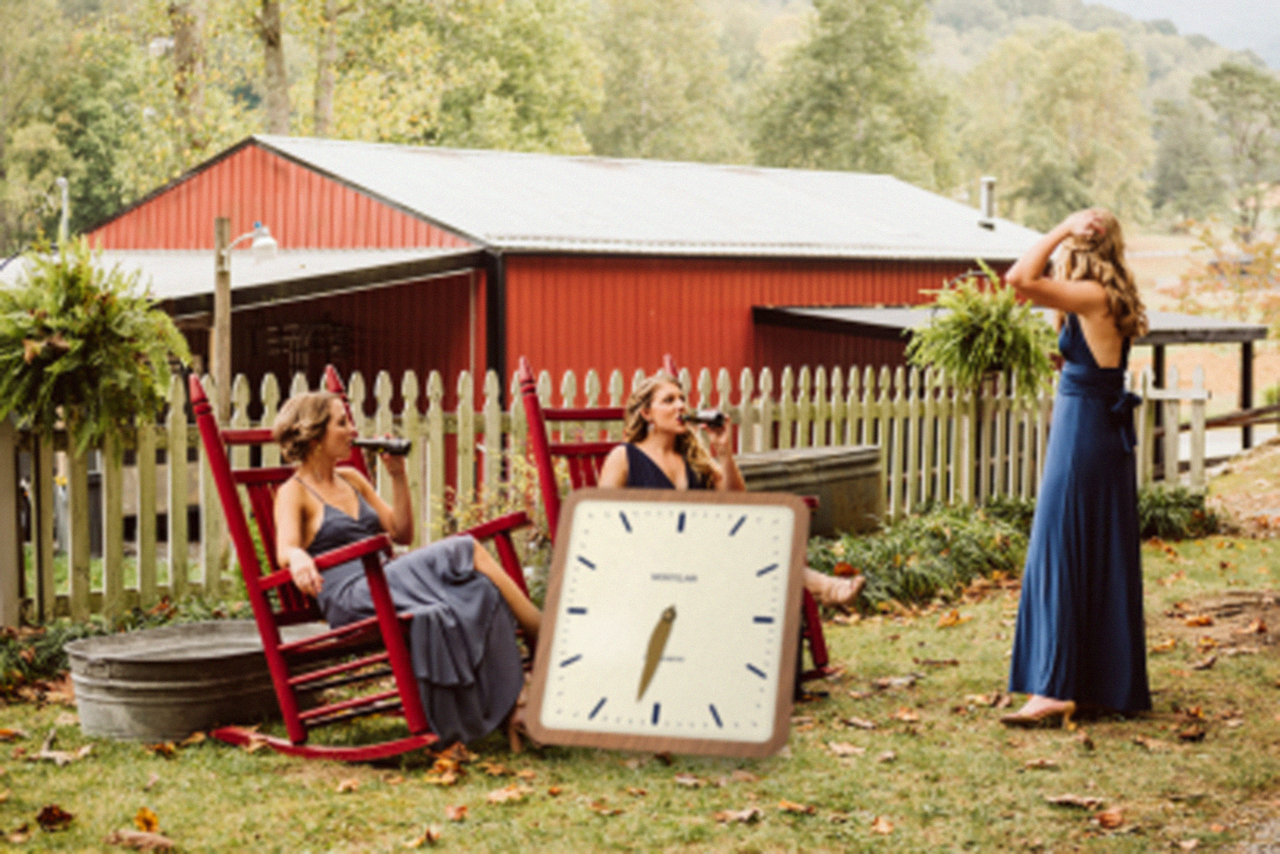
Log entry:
h=6 m=32
